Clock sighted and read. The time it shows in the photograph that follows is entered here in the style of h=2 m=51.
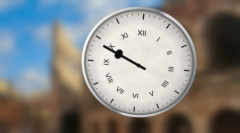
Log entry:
h=9 m=49
